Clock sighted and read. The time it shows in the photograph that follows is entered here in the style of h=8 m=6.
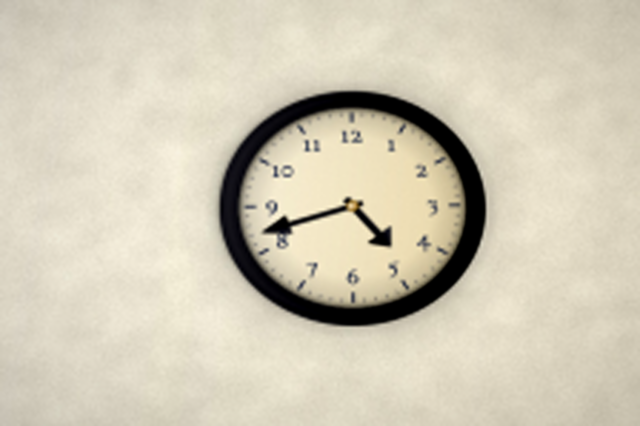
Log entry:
h=4 m=42
